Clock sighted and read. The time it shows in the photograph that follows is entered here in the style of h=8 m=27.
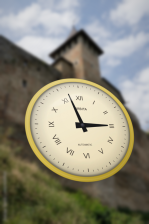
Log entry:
h=2 m=57
